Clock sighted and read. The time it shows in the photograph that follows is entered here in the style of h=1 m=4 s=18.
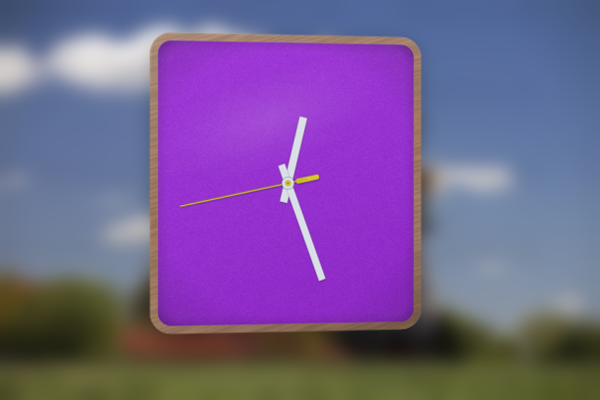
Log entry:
h=12 m=26 s=43
